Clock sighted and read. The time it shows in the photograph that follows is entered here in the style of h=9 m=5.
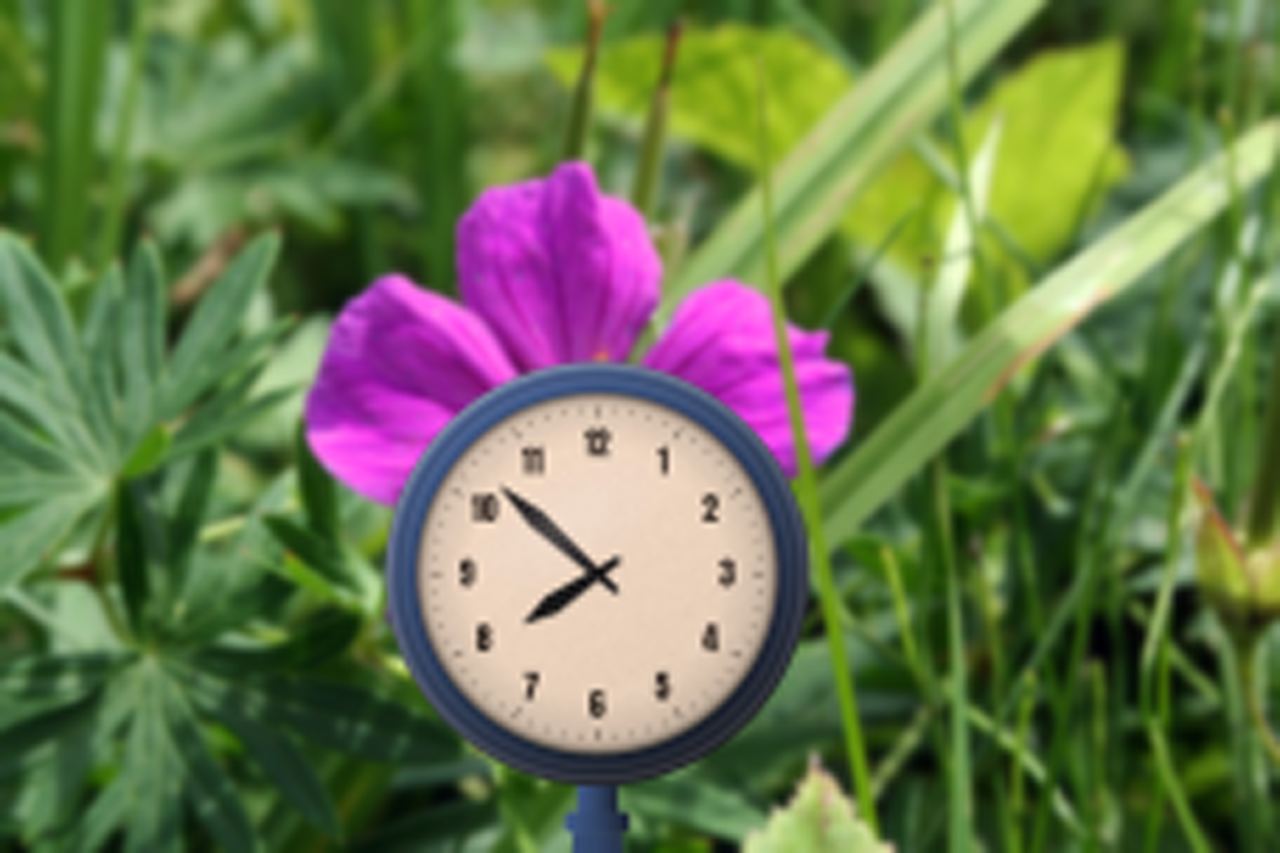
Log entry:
h=7 m=52
